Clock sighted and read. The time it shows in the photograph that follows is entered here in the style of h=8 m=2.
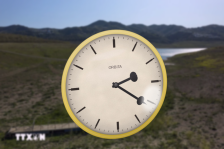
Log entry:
h=2 m=21
